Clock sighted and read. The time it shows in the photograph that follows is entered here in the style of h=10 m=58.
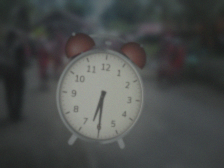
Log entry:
h=6 m=30
